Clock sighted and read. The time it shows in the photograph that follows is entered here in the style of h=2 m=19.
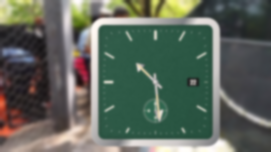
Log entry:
h=10 m=29
